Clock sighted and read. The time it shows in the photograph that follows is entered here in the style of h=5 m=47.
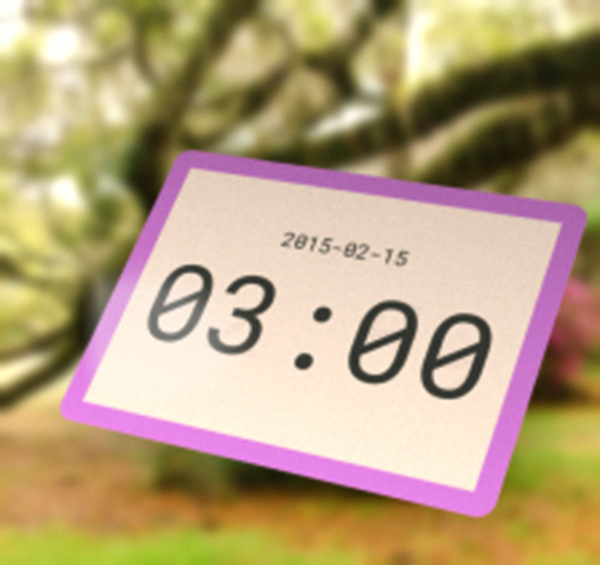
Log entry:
h=3 m=0
